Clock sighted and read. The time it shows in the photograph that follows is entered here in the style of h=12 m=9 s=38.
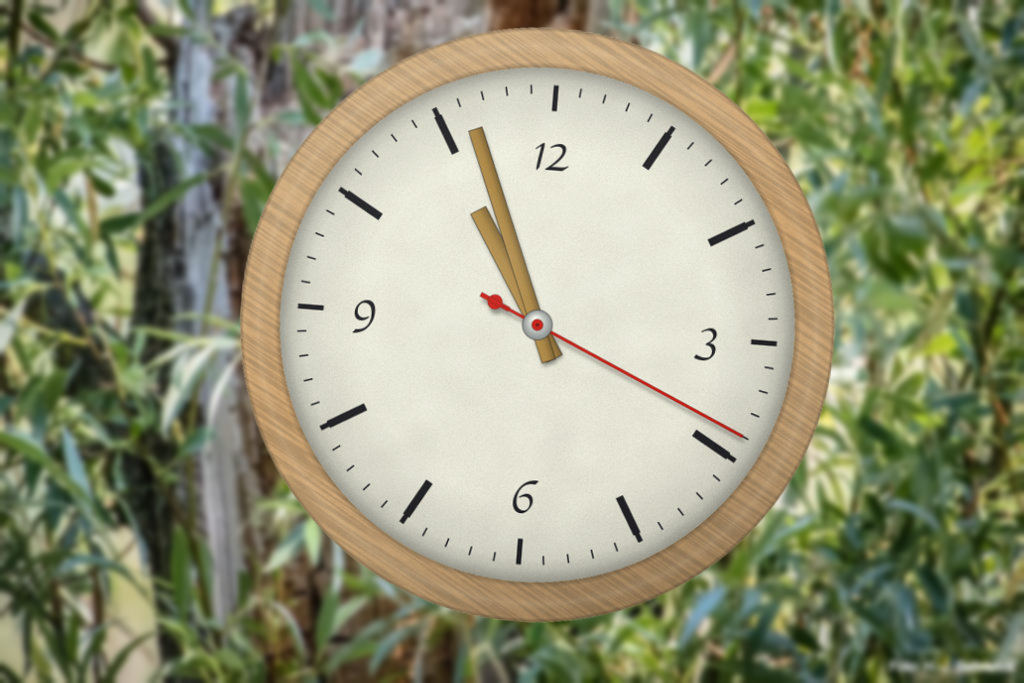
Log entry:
h=10 m=56 s=19
